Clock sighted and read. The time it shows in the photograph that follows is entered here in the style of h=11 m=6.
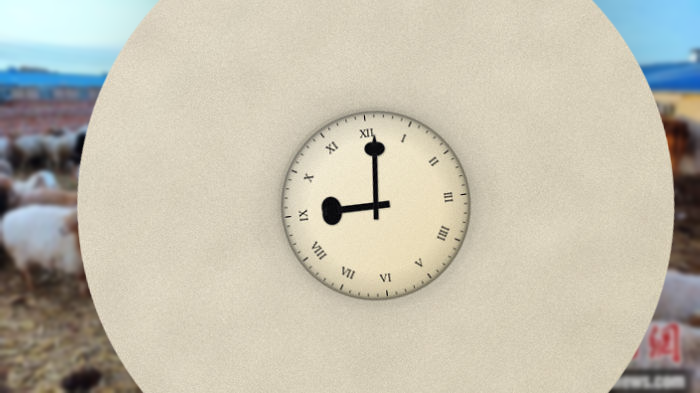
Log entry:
h=9 m=1
